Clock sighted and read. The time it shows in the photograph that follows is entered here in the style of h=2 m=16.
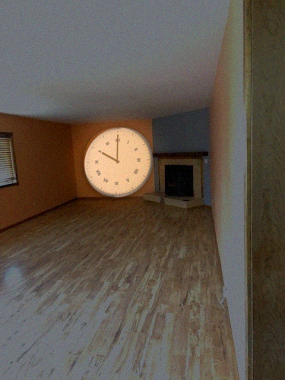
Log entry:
h=10 m=0
